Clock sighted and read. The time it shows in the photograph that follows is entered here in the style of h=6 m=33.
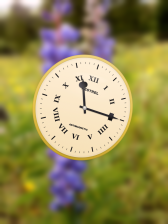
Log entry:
h=11 m=15
